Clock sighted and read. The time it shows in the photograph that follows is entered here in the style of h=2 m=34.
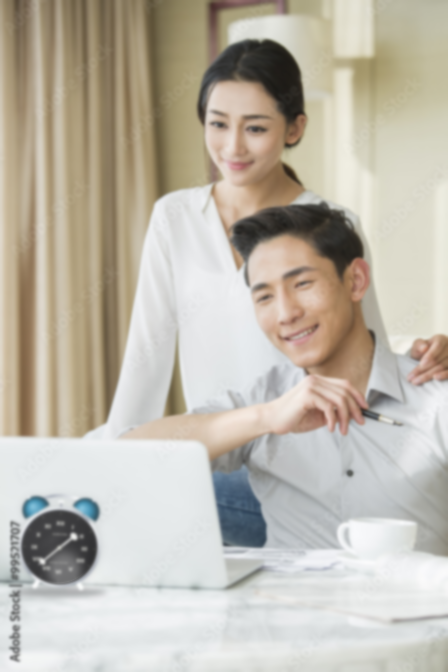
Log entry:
h=1 m=38
